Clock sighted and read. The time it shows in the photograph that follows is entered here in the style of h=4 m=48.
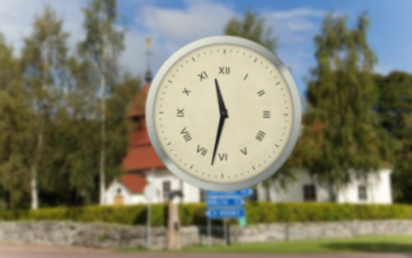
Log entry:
h=11 m=32
